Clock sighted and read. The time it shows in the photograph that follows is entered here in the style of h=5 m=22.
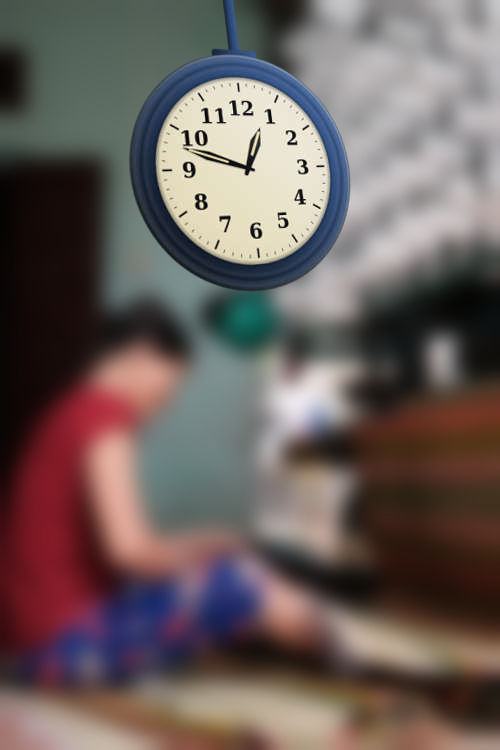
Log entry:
h=12 m=48
